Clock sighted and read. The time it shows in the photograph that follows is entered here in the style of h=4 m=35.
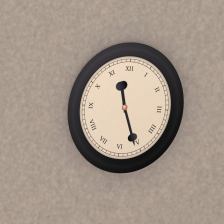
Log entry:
h=11 m=26
